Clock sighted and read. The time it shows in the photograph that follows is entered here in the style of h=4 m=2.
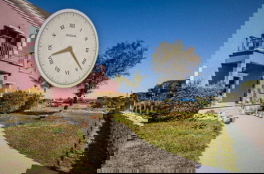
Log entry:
h=8 m=23
